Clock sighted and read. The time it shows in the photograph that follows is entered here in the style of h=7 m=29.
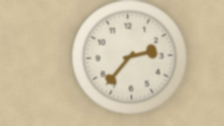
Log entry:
h=2 m=37
